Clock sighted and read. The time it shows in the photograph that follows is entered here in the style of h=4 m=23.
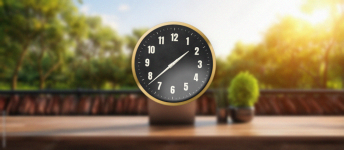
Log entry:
h=1 m=38
